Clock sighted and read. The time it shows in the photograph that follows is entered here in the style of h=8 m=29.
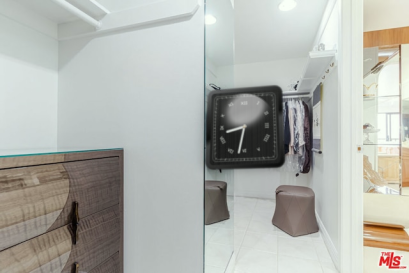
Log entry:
h=8 m=32
